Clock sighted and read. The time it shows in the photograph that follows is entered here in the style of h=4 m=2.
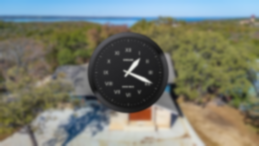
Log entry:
h=1 m=19
